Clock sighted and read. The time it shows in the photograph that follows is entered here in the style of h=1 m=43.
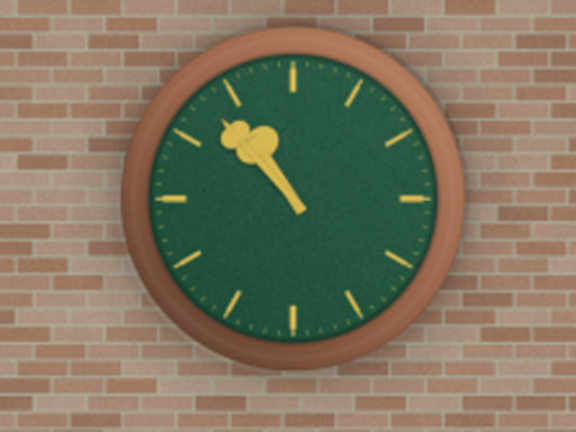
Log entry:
h=10 m=53
